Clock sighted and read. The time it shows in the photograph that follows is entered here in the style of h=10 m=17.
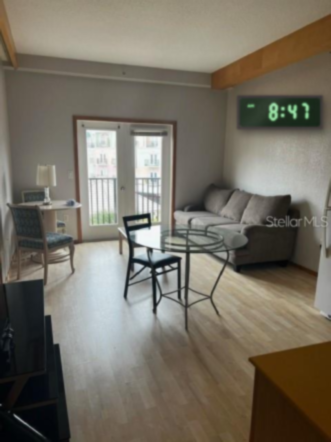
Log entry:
h=8 m=47
